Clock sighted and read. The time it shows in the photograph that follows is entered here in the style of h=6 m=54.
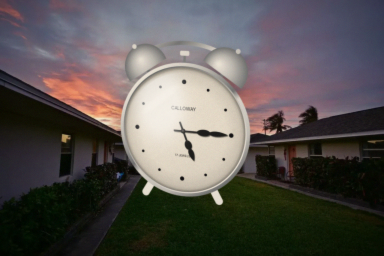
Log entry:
h=5 m=15
